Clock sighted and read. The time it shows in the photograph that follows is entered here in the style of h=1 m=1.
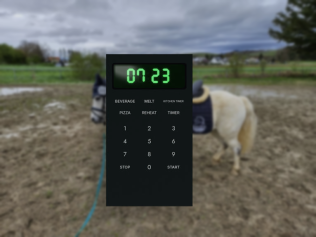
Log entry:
h=7 m=23
